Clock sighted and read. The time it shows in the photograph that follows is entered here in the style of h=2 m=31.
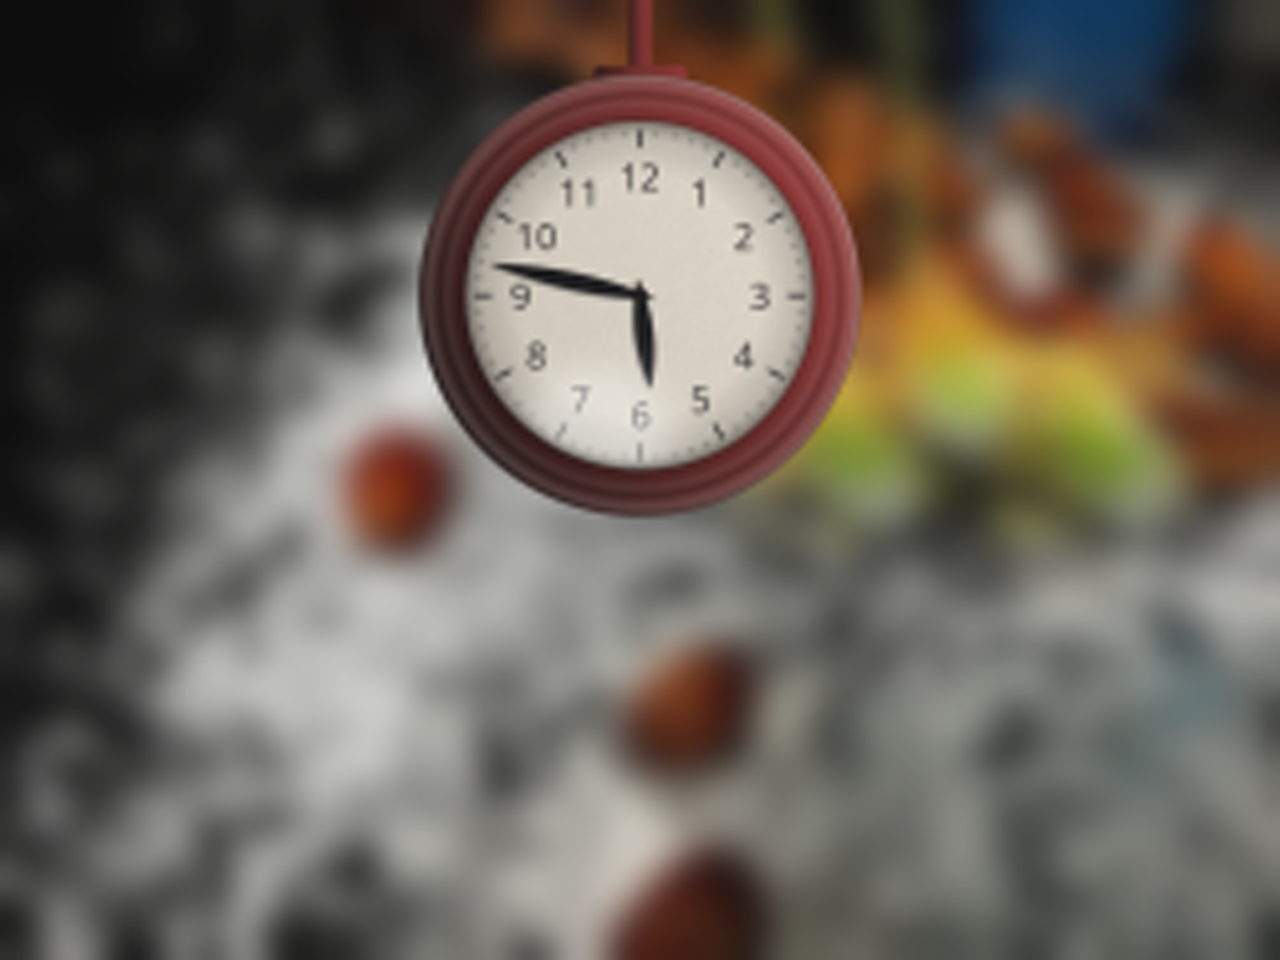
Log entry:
h=5 m=47
